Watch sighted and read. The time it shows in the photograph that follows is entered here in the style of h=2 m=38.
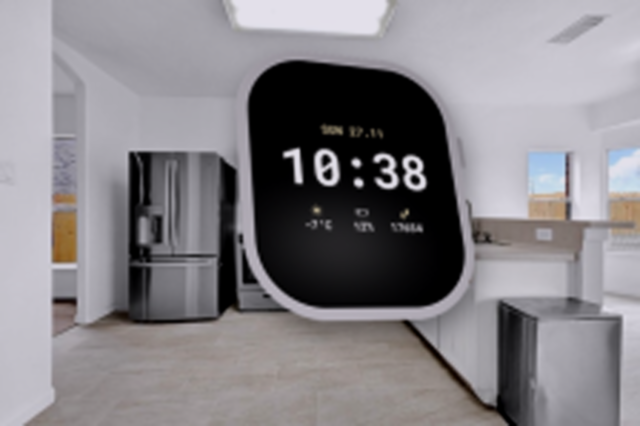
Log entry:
h=10 m=38
